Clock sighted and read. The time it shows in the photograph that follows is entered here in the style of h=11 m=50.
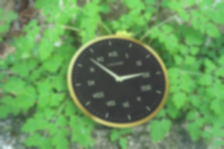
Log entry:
h=2 m=53
